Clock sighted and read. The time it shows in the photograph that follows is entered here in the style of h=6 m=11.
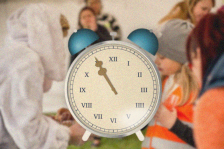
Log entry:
h=10 m=55
